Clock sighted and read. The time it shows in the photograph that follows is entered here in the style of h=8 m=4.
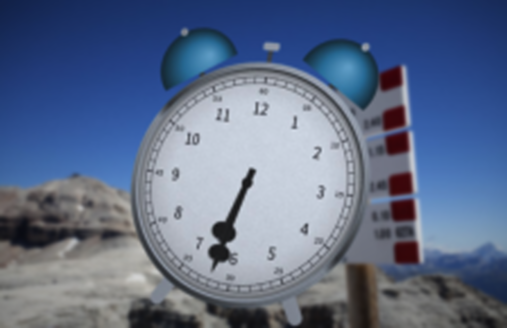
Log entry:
h=6 m=32
